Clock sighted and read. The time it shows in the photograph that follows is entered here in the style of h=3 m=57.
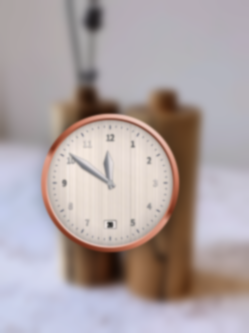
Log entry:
h=11 m=51
